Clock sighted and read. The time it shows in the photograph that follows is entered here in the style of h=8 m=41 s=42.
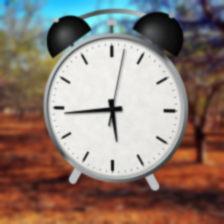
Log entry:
h=5 m=44 s=2
